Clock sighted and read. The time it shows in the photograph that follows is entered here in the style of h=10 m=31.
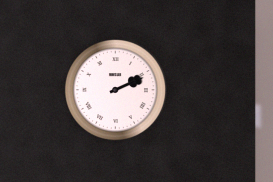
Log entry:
h=2 m=11
